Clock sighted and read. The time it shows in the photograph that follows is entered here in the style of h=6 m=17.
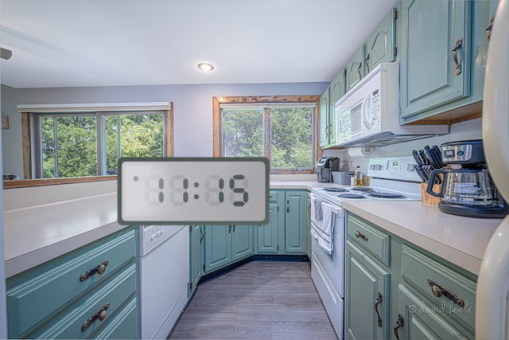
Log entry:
h=11 m=15
